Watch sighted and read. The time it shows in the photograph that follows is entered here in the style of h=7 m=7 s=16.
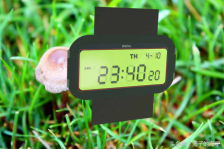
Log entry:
h=23 m=40 s=20
